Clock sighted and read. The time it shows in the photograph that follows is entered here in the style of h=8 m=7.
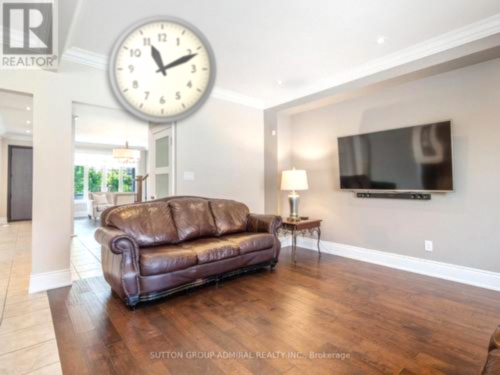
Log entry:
h=11 m=11
